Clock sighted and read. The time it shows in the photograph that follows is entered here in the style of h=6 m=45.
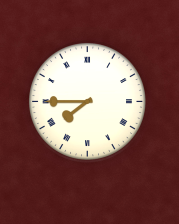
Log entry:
h=7 m=45
